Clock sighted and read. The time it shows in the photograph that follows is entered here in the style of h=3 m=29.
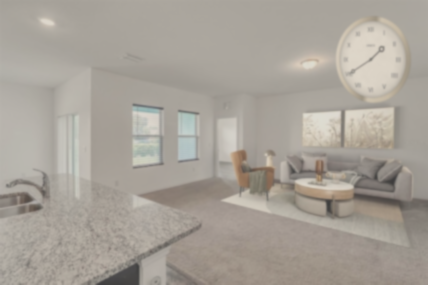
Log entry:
h=1 m=40
